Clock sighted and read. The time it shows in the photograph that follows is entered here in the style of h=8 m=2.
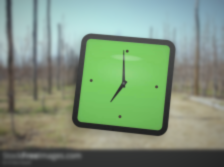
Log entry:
h=6 m=59
